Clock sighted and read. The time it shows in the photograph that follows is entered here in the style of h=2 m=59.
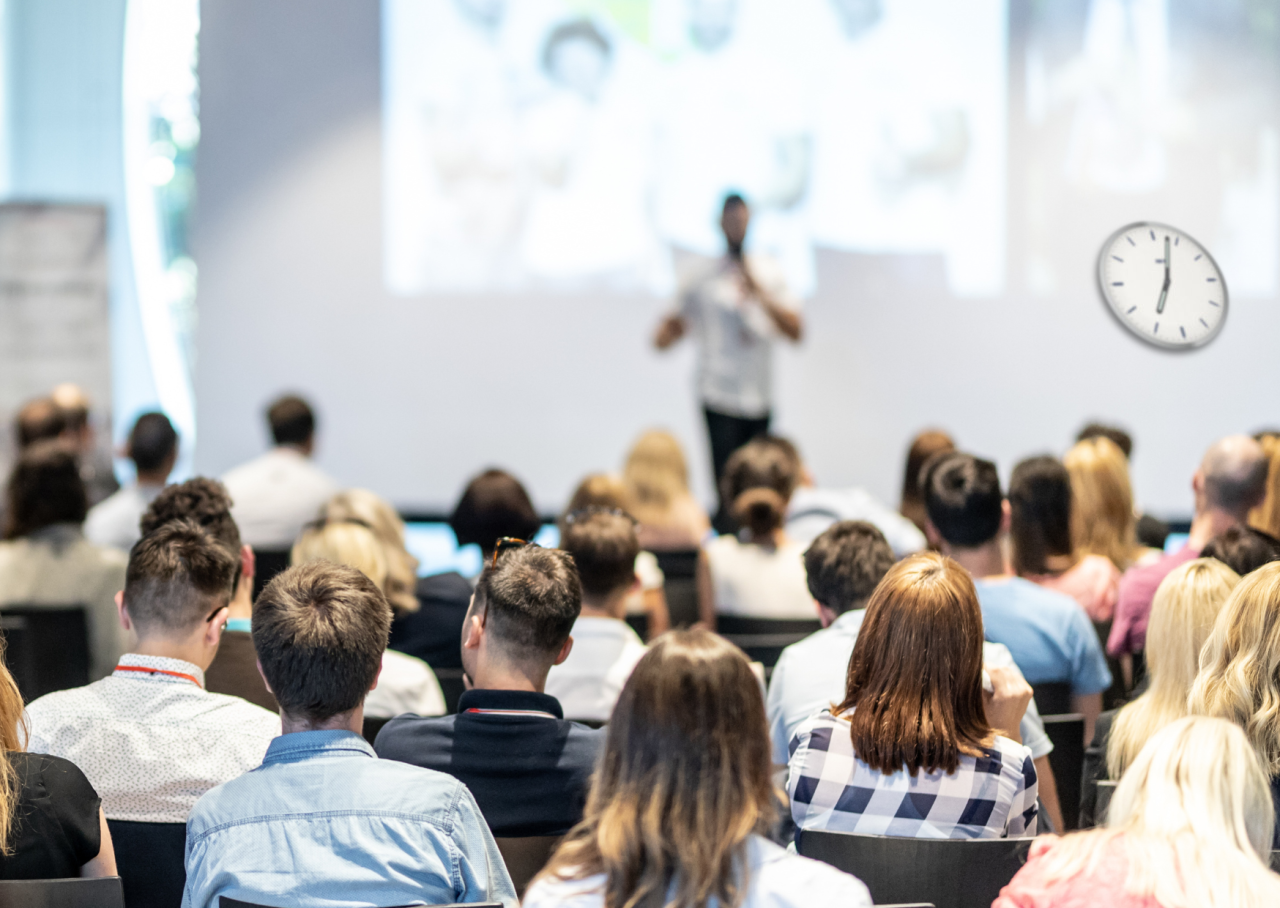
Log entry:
h=7 m=3
